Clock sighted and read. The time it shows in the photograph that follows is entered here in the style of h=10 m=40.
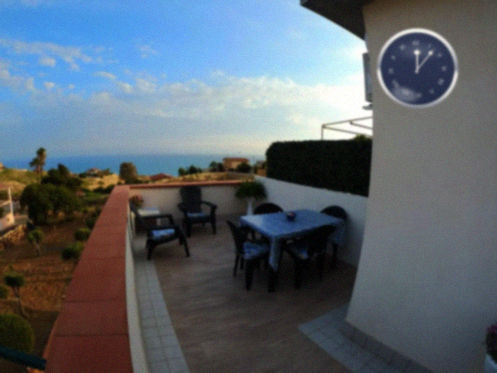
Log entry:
h=12 m=7
